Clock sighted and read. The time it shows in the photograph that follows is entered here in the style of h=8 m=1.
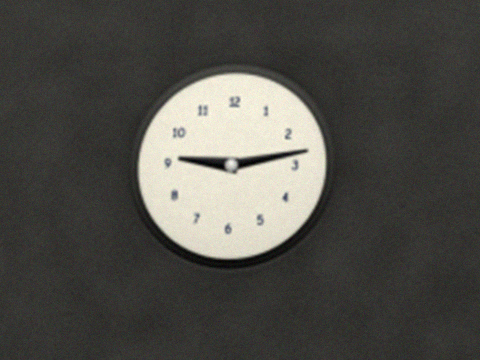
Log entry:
h=9 m=13
